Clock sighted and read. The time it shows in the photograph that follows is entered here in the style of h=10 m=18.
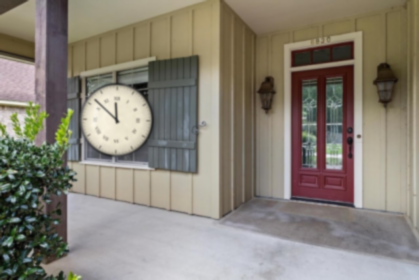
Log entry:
h=11 m=52
